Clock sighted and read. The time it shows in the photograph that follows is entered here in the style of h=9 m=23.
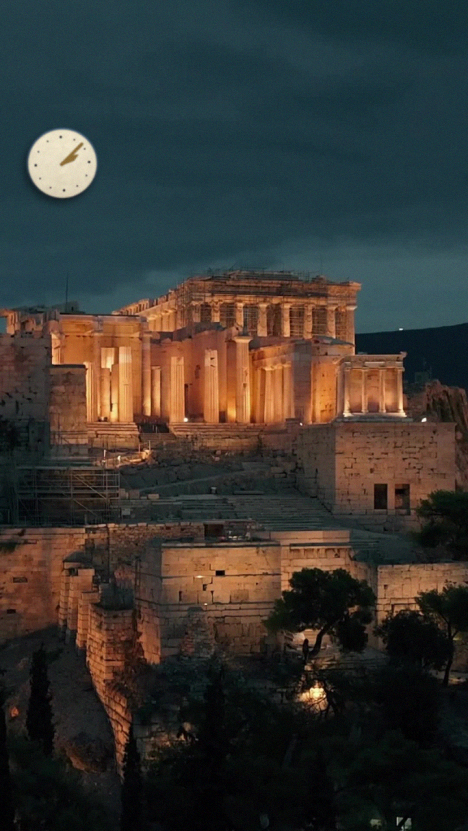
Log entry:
h=2 m=8
